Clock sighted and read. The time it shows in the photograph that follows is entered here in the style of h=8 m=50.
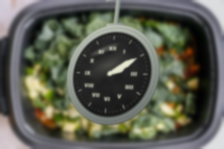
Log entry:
h=2 m=10
